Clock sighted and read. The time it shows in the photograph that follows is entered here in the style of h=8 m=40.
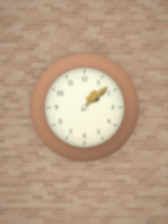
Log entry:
h=1 m=8
